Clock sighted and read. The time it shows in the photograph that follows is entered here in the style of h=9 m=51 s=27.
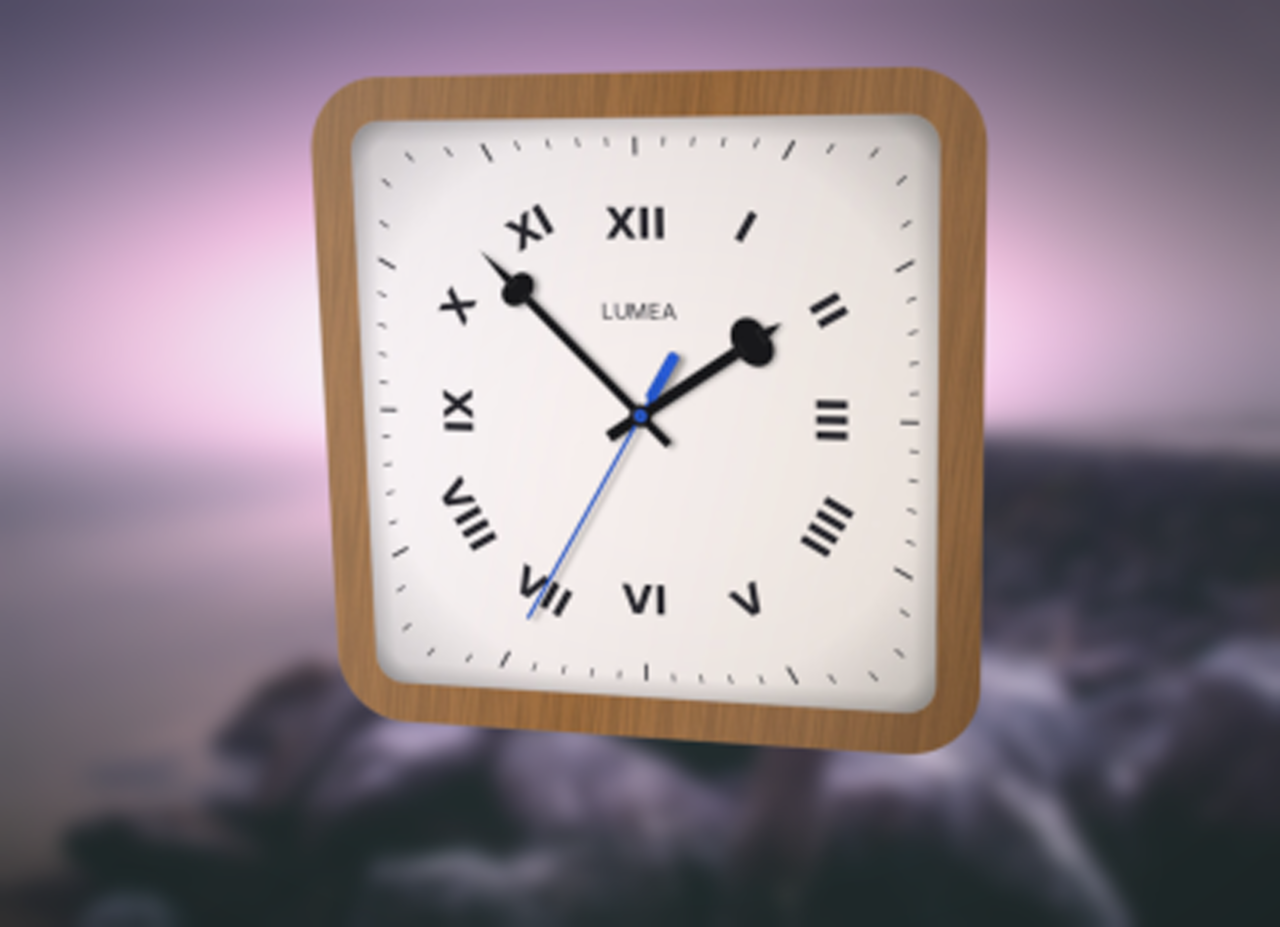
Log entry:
h=1 m=52 s=35
